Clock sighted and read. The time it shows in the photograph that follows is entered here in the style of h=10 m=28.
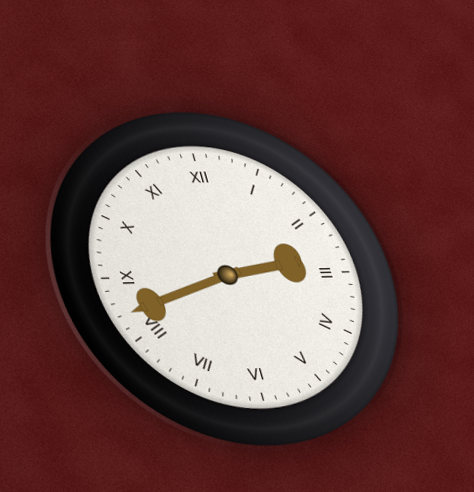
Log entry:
h=2 m=42
